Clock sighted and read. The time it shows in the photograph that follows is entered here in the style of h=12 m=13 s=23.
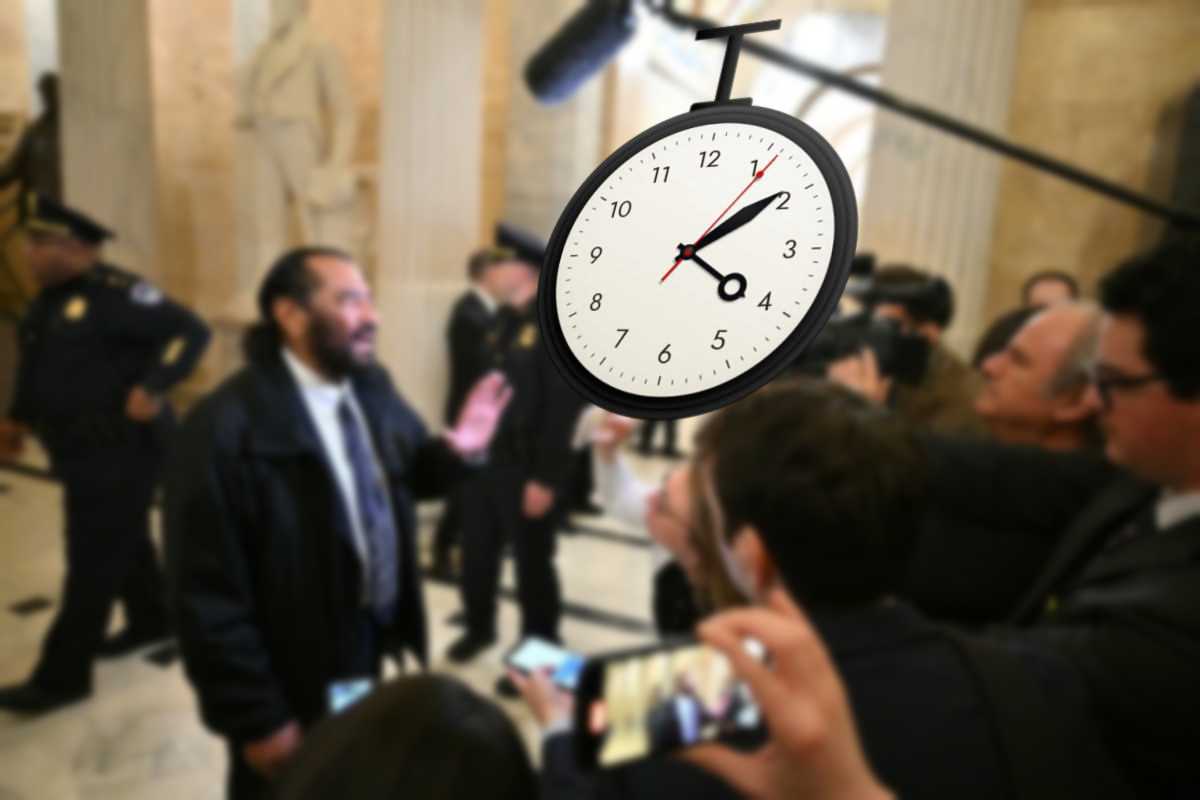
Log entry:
h=4 m=9 s=6
